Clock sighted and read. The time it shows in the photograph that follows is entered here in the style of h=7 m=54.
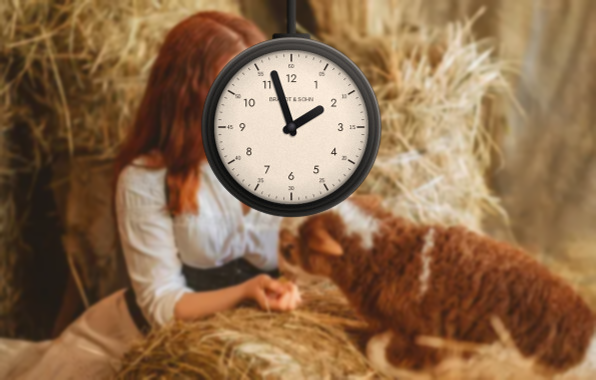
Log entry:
h=1 m=57
